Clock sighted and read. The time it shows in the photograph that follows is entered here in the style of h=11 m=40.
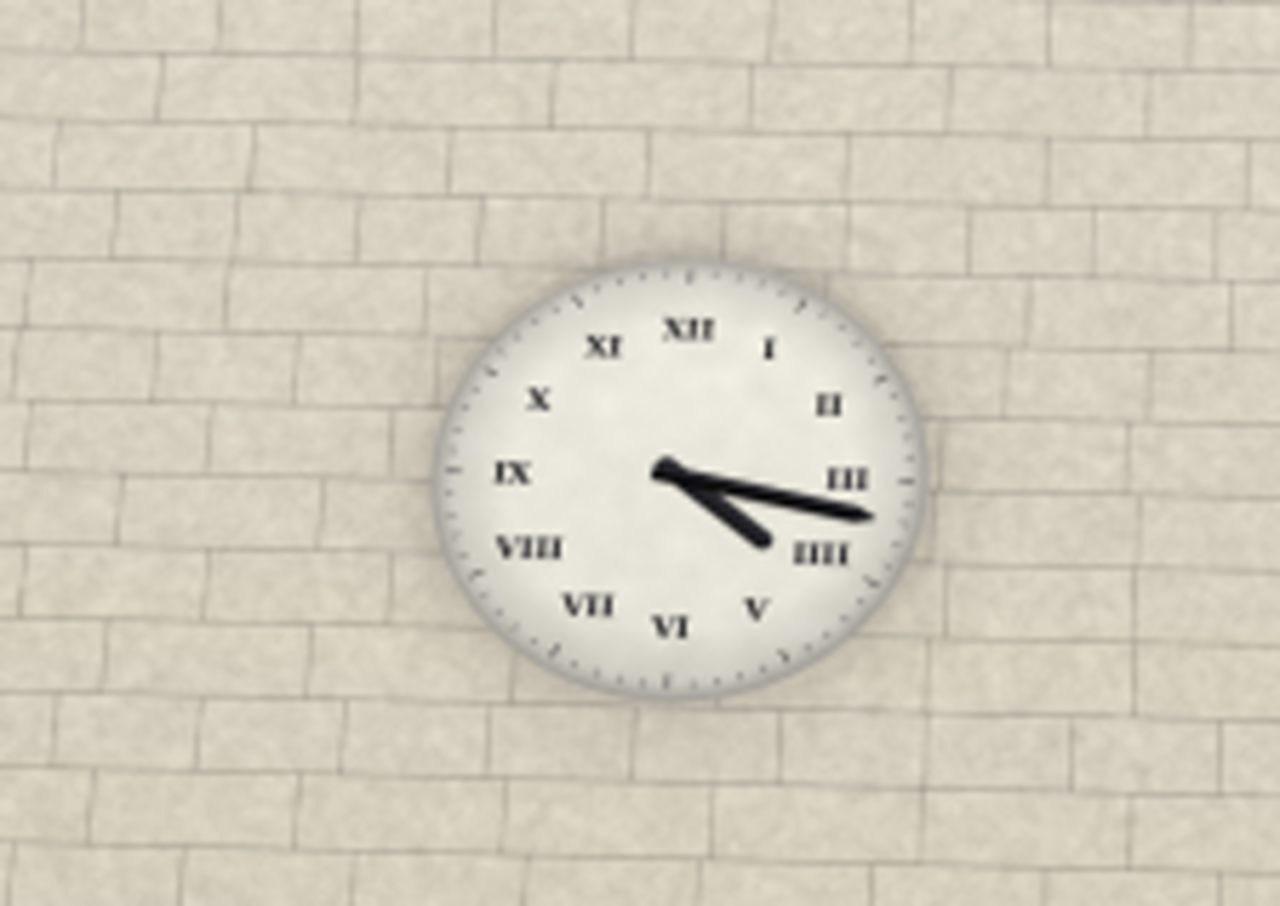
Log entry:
h=4 m=17
